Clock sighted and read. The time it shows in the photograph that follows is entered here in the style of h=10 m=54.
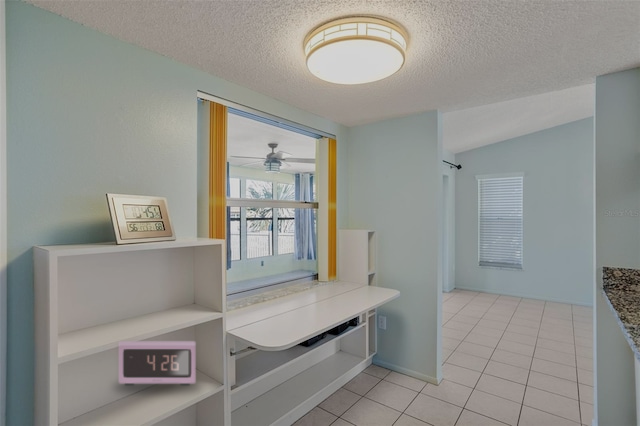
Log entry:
h=4 m=26
